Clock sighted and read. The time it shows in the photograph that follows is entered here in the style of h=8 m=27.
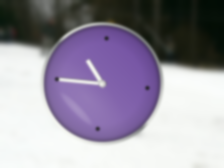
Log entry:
h=10 m=45
